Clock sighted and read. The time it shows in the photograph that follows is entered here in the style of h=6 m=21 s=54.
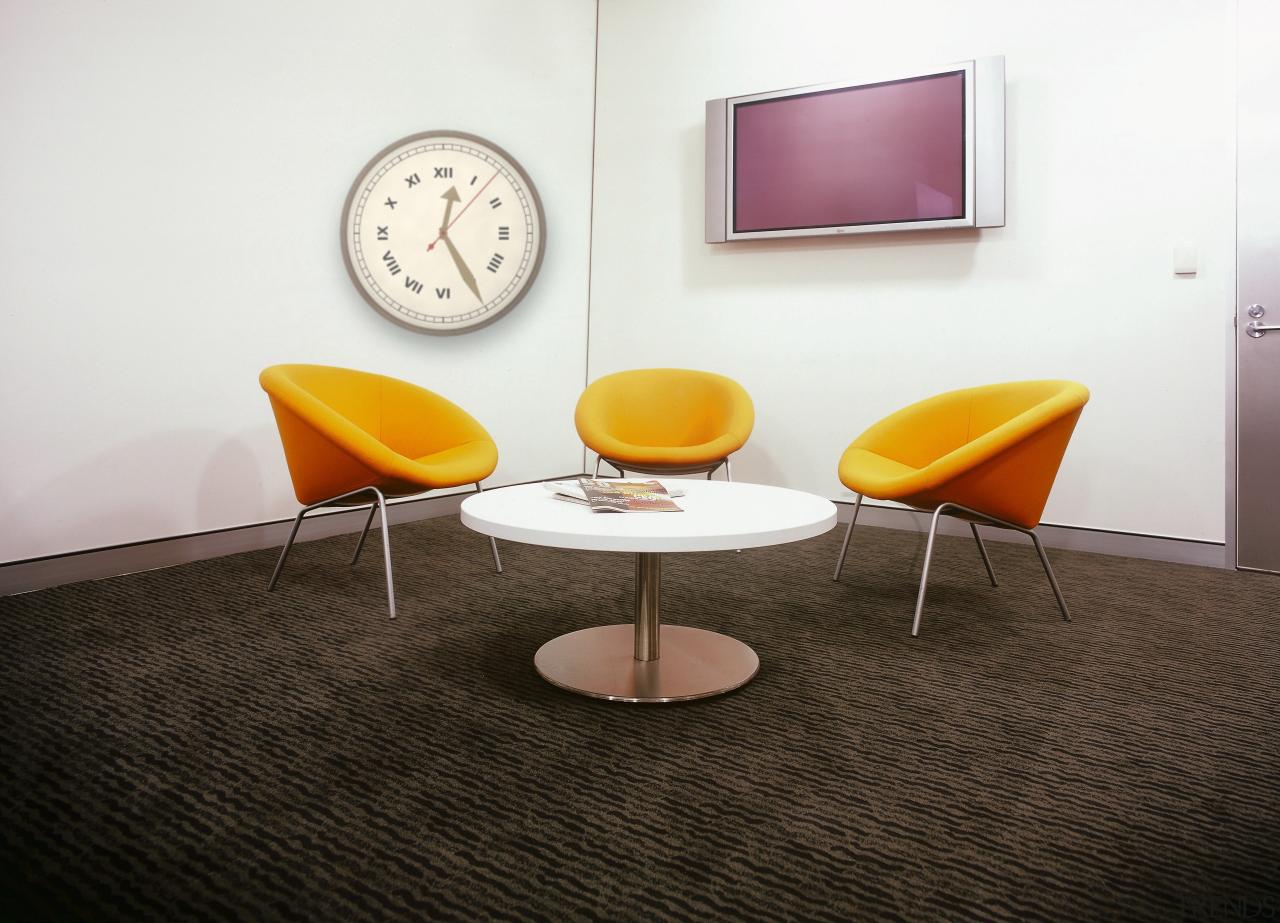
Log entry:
h=12 m=25 s=7
